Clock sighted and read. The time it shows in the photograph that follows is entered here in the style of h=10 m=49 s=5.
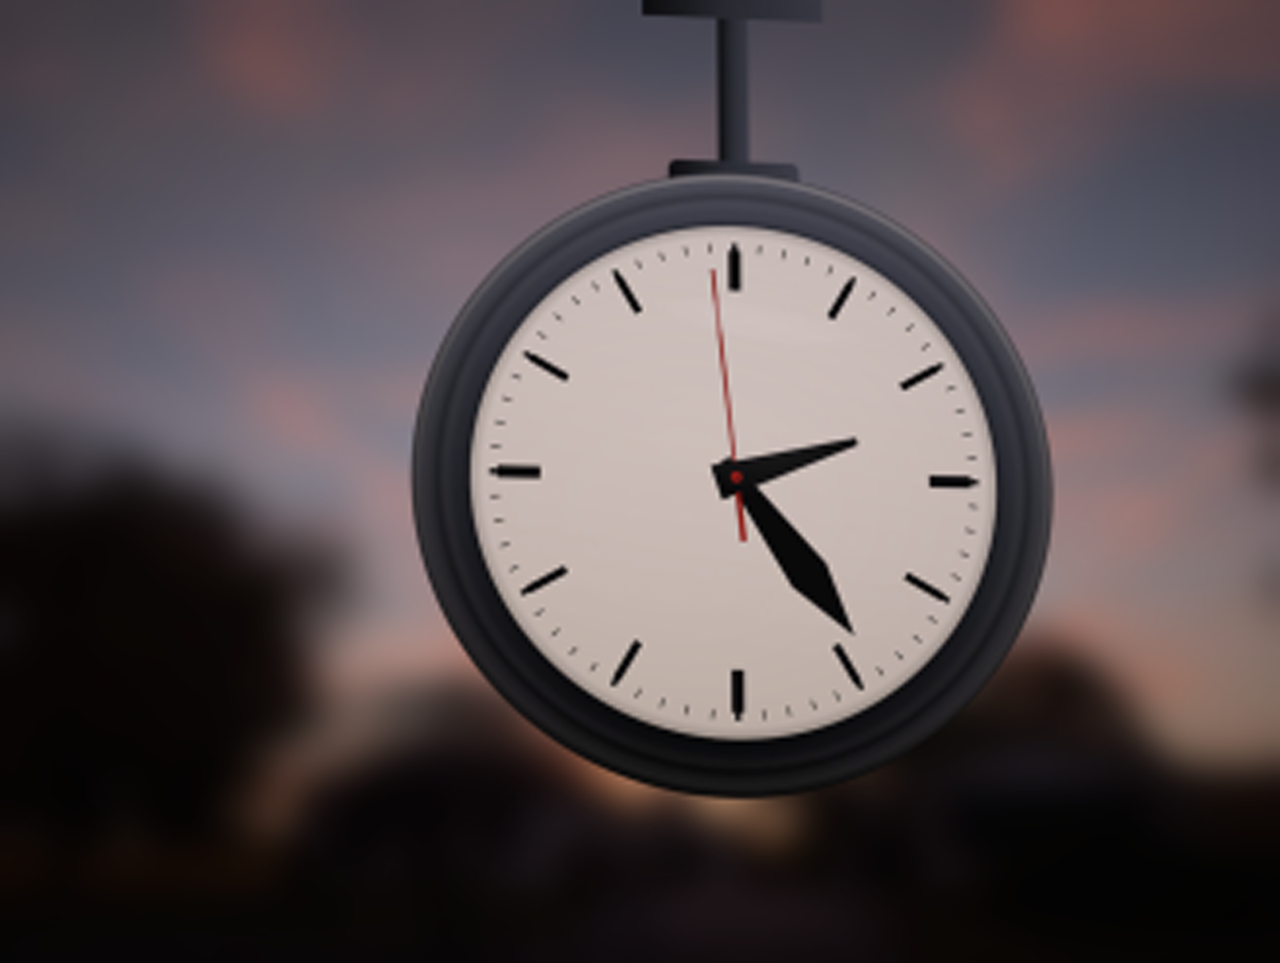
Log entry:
h=2 m=23 s=59
